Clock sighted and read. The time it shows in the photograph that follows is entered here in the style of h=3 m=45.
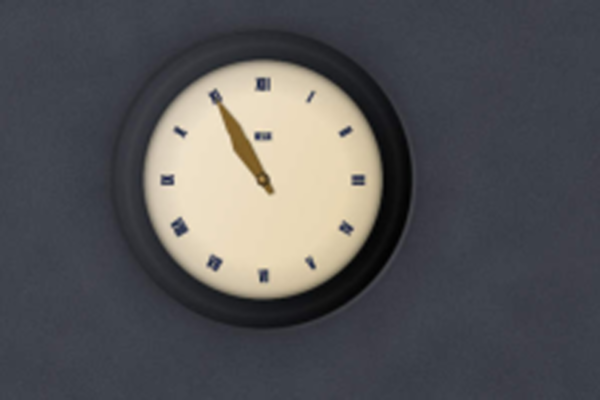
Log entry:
h=10 m=55
